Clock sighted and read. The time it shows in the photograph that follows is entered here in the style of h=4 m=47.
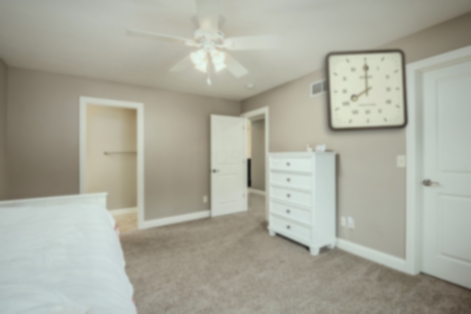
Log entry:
h=8 m=0
